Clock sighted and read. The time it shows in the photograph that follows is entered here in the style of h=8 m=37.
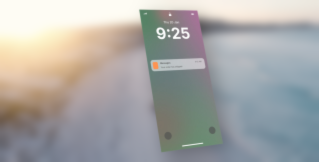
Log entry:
h=9 m=25
